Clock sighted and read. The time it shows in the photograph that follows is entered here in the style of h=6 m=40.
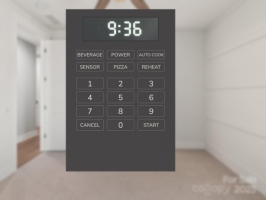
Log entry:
h=9 m=36
